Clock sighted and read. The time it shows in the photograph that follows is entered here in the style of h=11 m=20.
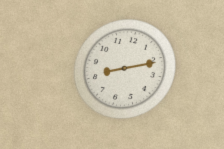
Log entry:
h=8 m=11
